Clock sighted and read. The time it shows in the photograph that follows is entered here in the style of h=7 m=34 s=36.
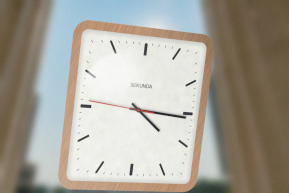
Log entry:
h=4 m=15 s=46
